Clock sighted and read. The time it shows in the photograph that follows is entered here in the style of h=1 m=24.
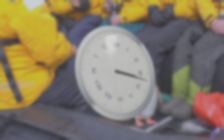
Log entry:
h=3 m=17
